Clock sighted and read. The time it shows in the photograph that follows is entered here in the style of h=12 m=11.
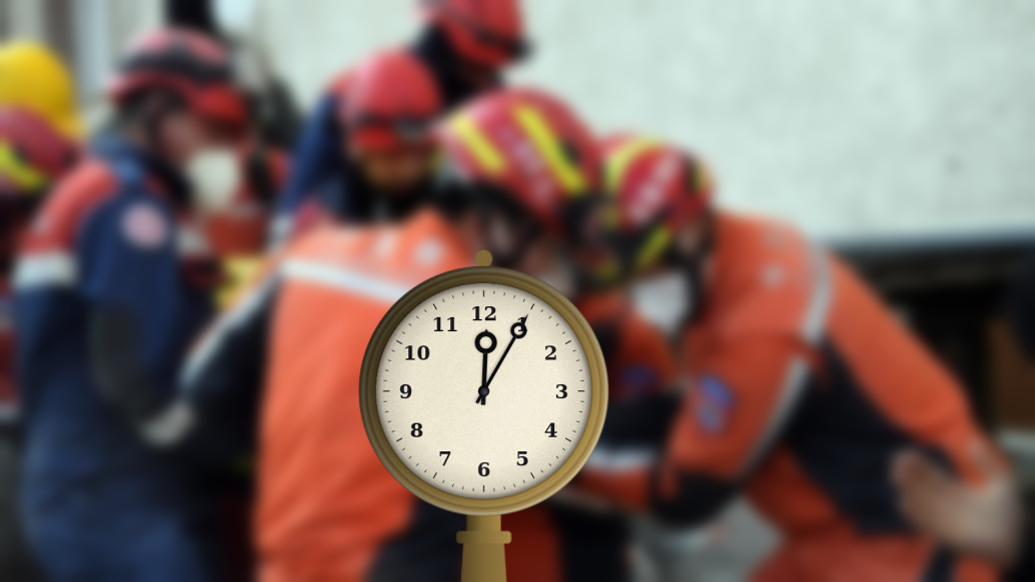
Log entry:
h=12 m=5
